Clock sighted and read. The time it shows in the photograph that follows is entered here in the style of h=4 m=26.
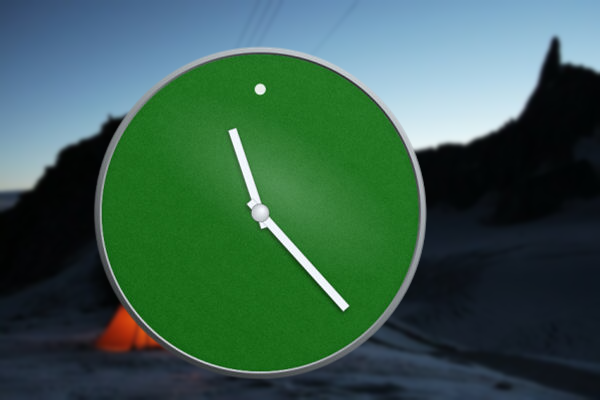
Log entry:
h=11 m=23
